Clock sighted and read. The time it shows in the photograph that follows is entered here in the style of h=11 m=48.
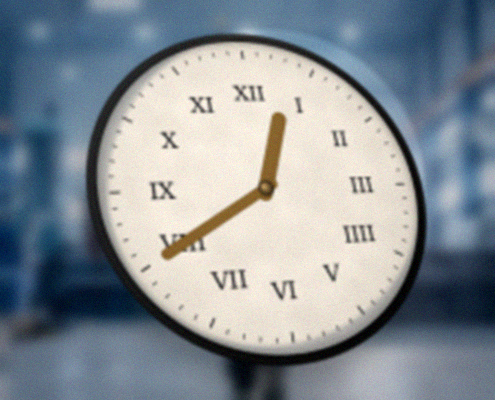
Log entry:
h=12 m=40
